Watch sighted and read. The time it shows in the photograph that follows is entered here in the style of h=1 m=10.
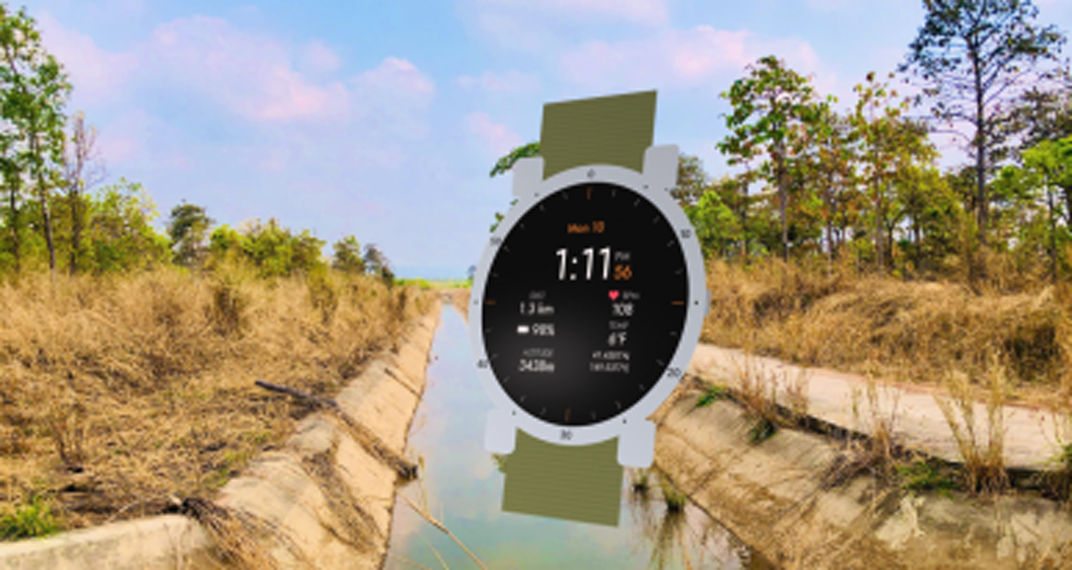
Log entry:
h=1 m=11
